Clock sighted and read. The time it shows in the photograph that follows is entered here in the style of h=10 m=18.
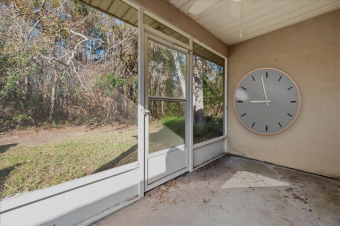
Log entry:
h=8 m=58
